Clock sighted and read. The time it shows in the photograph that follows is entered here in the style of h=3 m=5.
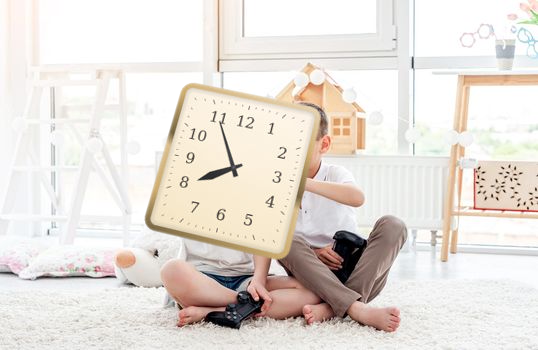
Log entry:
h=7 m=55
